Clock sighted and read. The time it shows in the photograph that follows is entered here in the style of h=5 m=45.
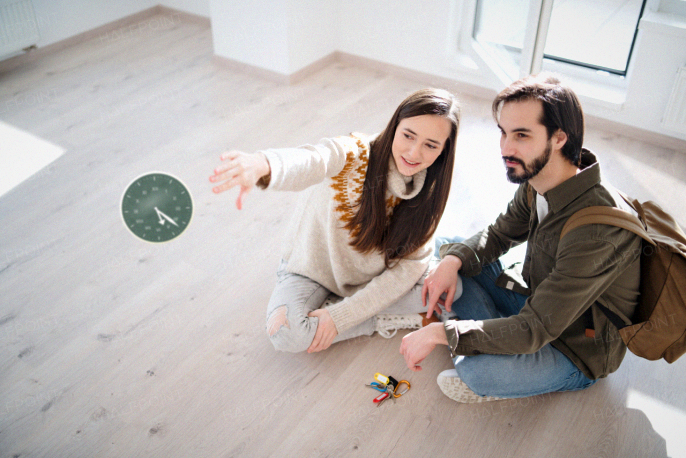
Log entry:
h=5 m=22
